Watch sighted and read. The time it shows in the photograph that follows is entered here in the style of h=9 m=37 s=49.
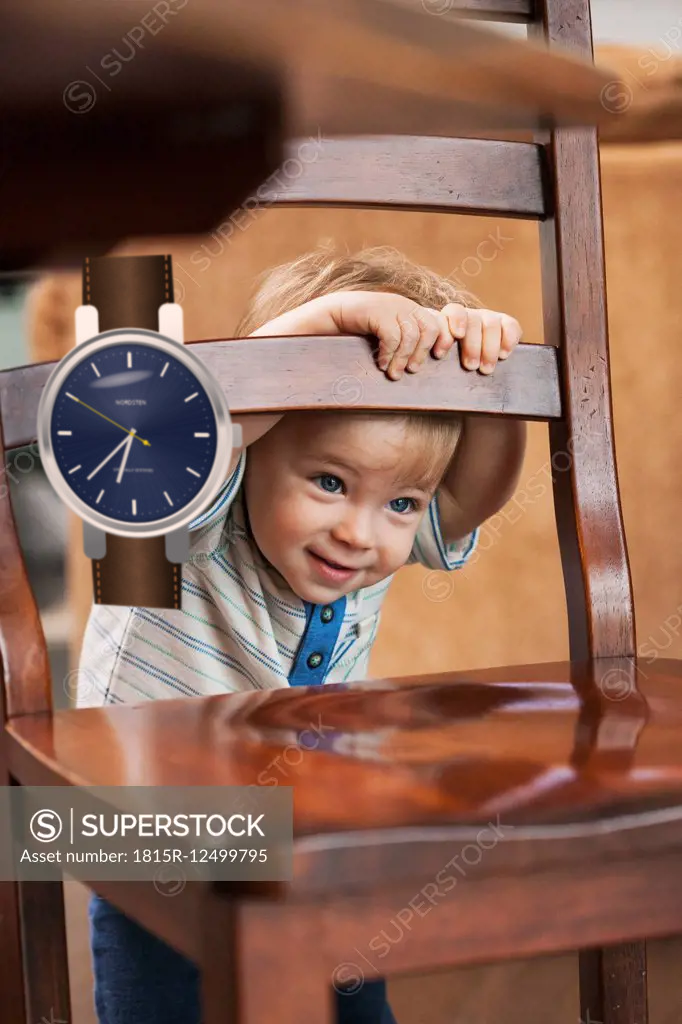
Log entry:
h=6 m=37 s=50
